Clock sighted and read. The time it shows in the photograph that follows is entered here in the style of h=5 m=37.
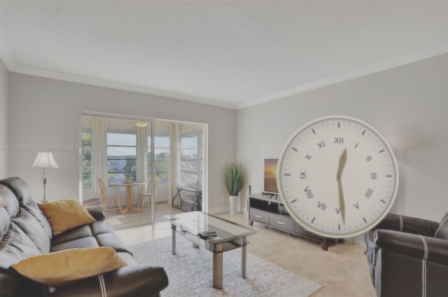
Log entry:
h=12 m=29
